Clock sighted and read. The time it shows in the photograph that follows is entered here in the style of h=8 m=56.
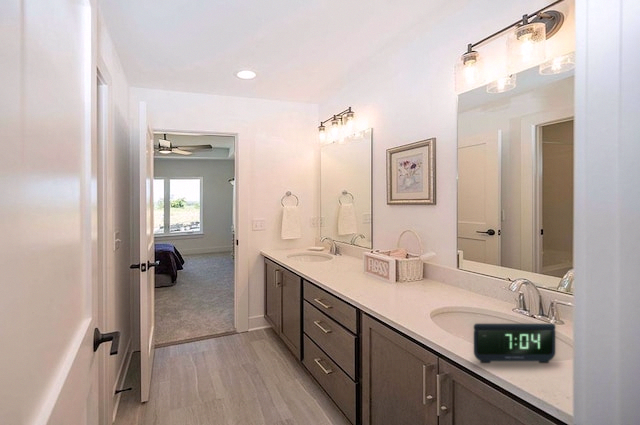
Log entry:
h=7 m=4
